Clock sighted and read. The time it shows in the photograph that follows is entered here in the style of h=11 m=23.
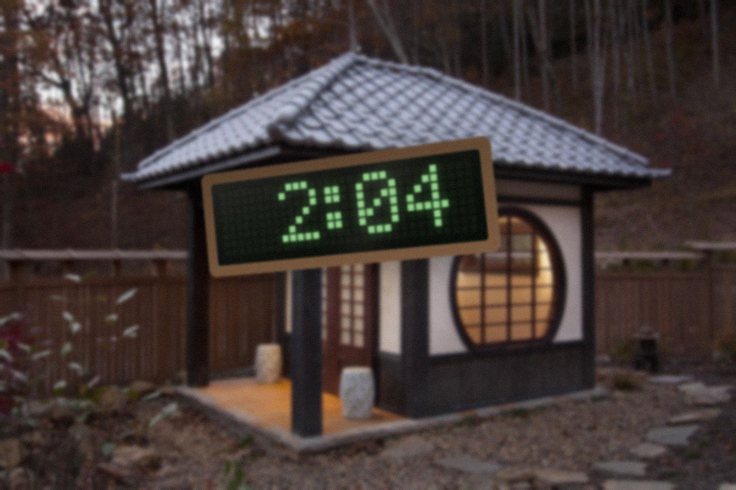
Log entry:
h=2 m=4
